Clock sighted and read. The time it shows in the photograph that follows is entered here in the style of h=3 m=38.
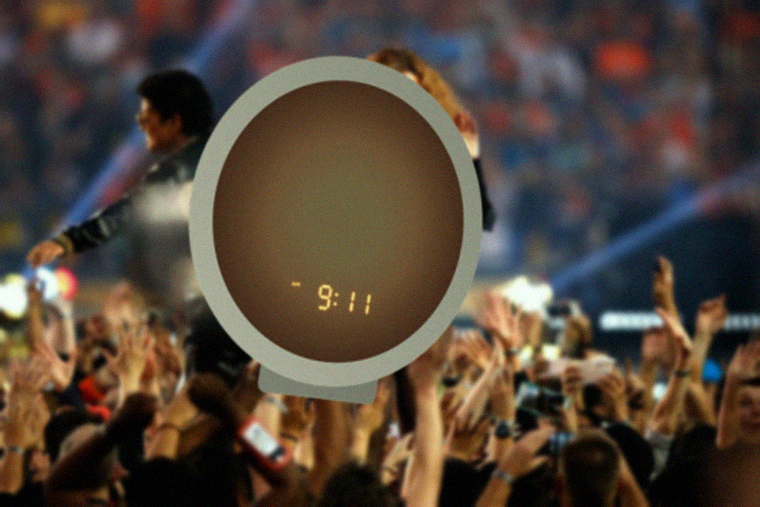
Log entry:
h=9 m=11
